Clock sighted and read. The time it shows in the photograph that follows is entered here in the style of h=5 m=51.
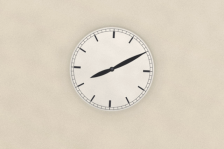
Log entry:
h=8 m=10
